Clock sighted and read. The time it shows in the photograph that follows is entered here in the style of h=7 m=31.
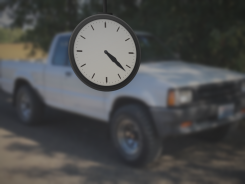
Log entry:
h=4 m=22
